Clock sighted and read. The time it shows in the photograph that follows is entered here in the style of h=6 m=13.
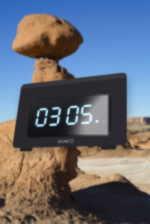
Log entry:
h=3 m=5
